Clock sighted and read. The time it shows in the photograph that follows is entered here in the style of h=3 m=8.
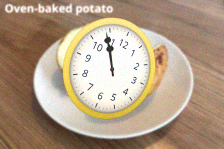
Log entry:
h=10 m=54
